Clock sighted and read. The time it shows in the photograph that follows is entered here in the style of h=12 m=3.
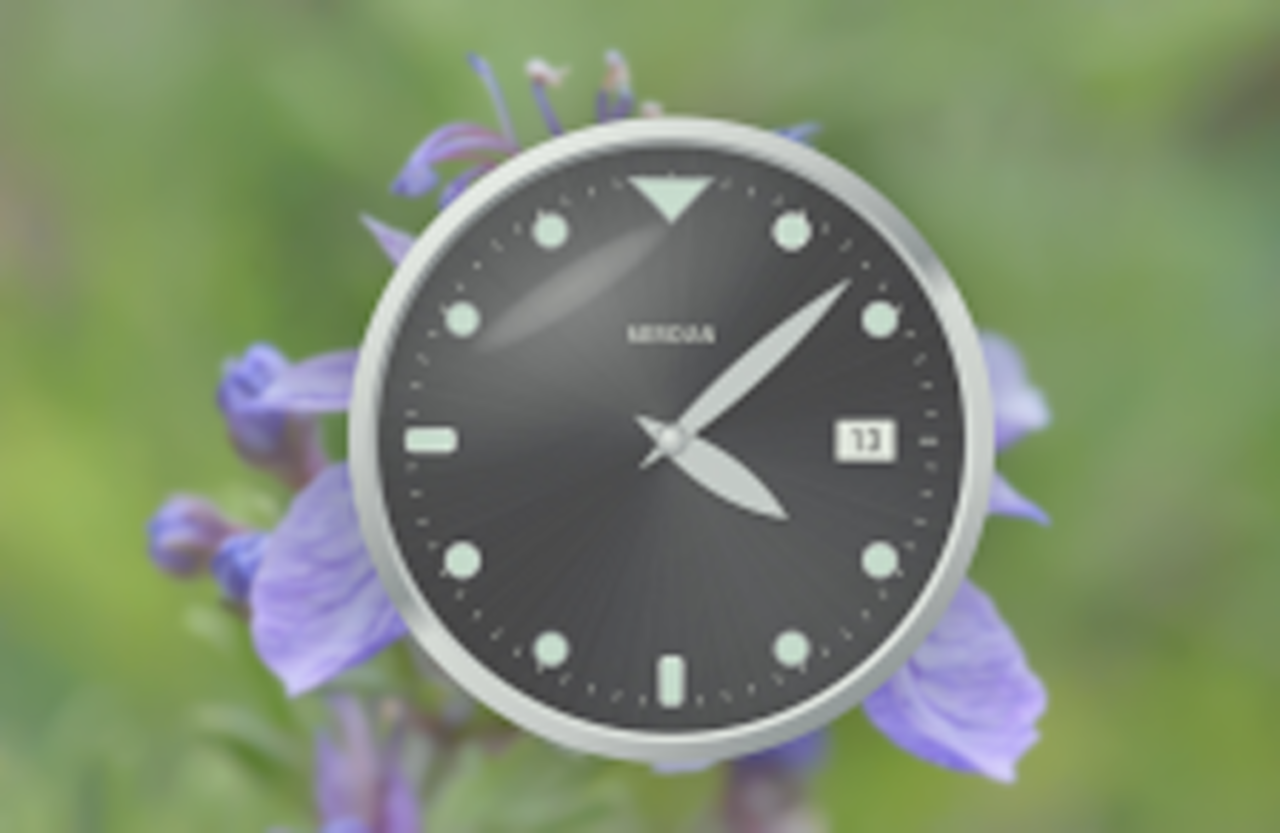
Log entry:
h=4 m=8
